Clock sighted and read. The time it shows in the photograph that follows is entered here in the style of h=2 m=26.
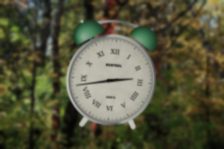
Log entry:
h=2 m=43
